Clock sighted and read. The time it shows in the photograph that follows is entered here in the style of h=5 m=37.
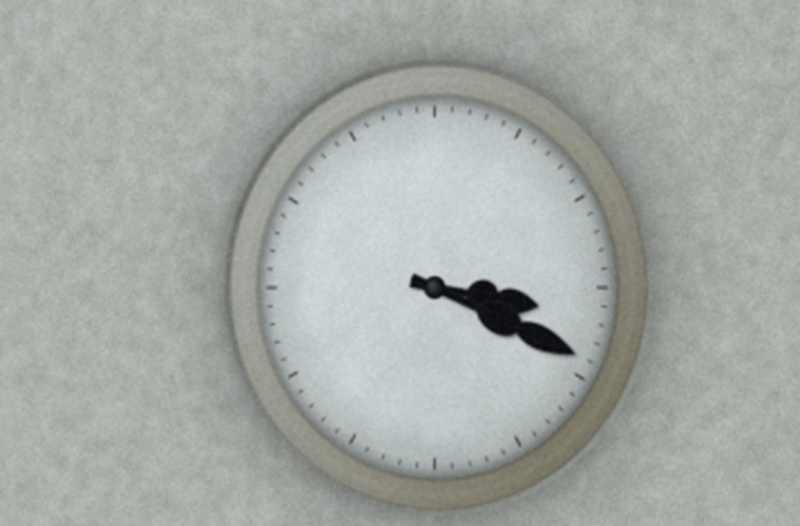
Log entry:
h=3 m=19
